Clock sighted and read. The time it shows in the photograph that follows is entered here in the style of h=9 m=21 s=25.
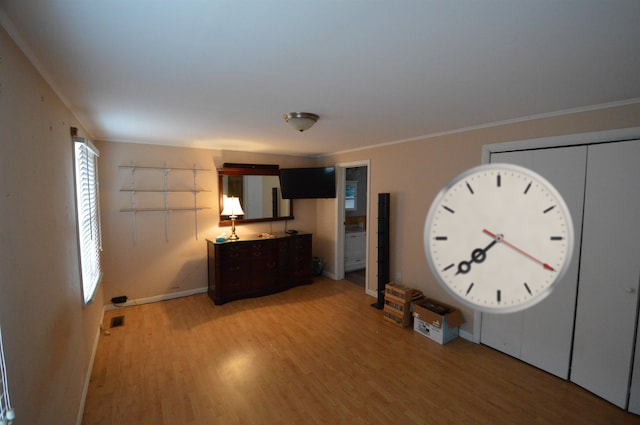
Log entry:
h=7 m=38 s=20
